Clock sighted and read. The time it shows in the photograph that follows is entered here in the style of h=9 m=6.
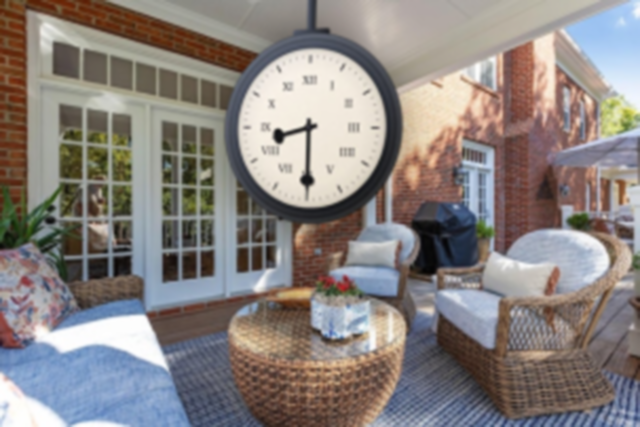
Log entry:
h=8 m=30
